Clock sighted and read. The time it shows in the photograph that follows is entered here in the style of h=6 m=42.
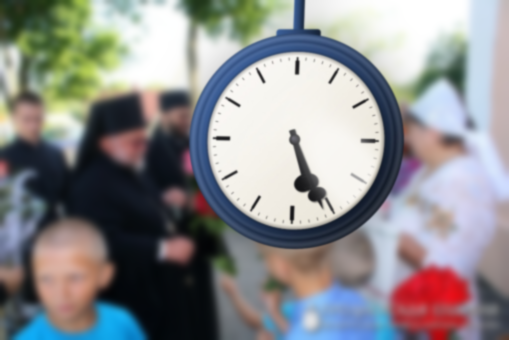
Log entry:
h=5 m=26
